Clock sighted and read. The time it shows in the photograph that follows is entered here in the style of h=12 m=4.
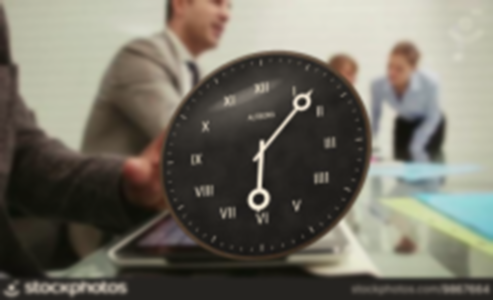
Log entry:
h=6 m=7
